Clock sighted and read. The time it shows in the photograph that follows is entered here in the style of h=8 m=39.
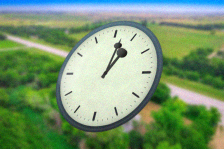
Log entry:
h=1 m=2
